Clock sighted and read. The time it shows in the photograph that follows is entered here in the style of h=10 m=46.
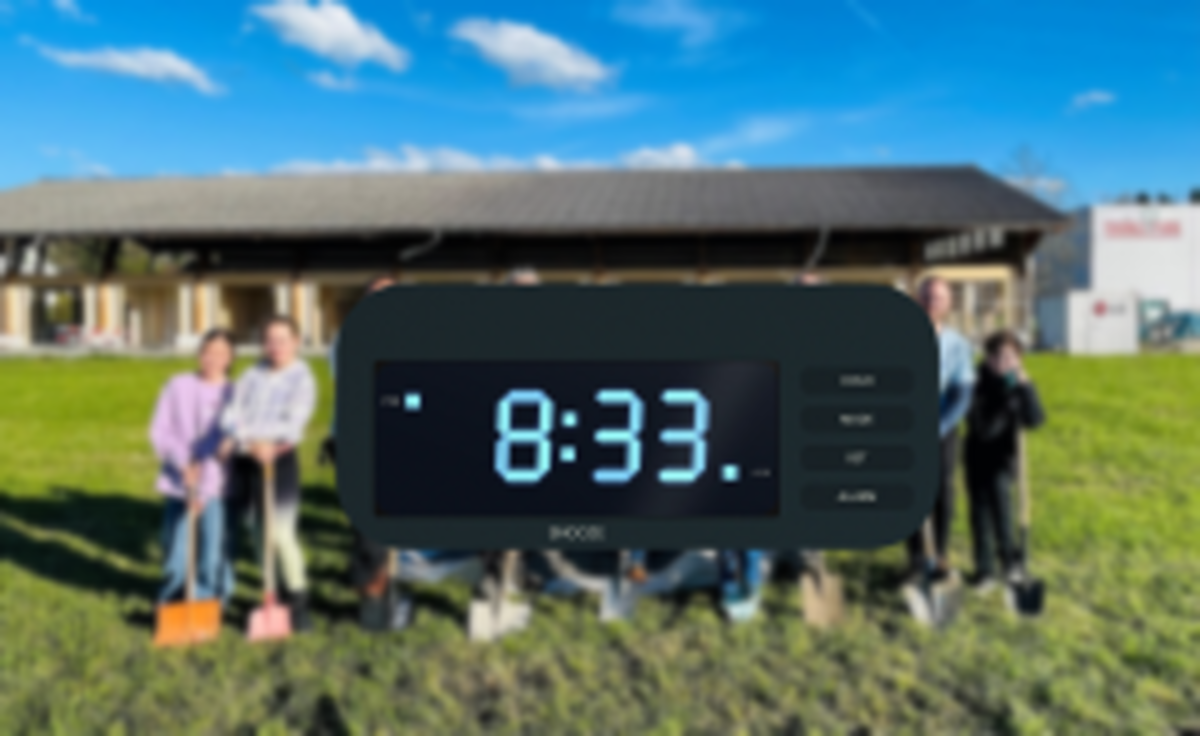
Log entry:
h=8 m=33
